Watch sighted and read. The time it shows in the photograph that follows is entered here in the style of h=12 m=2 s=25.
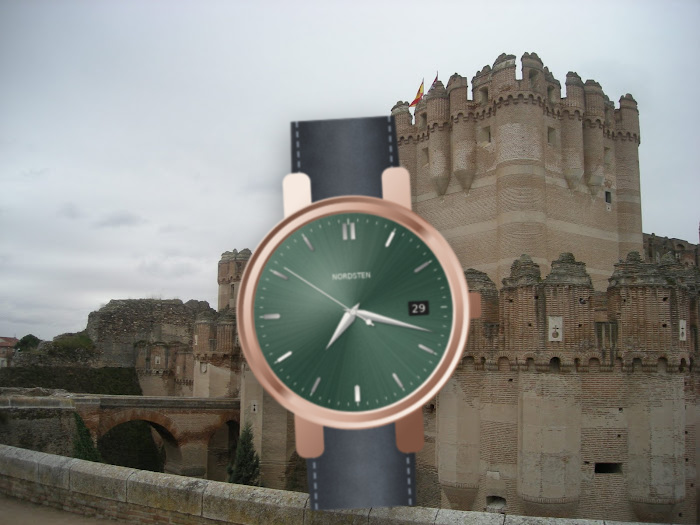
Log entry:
h=7 m=17 s=51
